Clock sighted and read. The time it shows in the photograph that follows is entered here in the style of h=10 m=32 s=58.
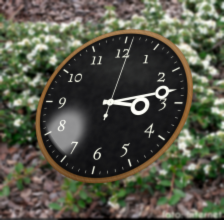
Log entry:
h=3 m=13 s=1
